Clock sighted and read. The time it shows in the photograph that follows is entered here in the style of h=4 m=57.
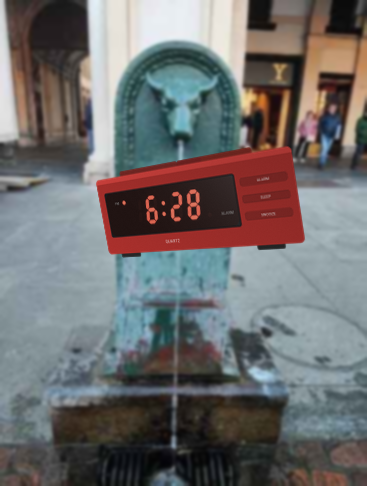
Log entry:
h=6 m=28
